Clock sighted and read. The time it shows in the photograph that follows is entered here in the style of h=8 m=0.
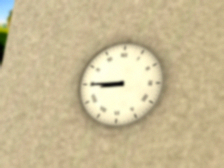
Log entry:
h=8 m=45
